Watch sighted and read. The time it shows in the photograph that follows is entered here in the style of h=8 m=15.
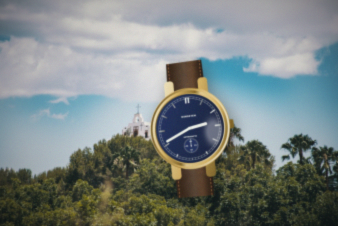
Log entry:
h=2 m=41
